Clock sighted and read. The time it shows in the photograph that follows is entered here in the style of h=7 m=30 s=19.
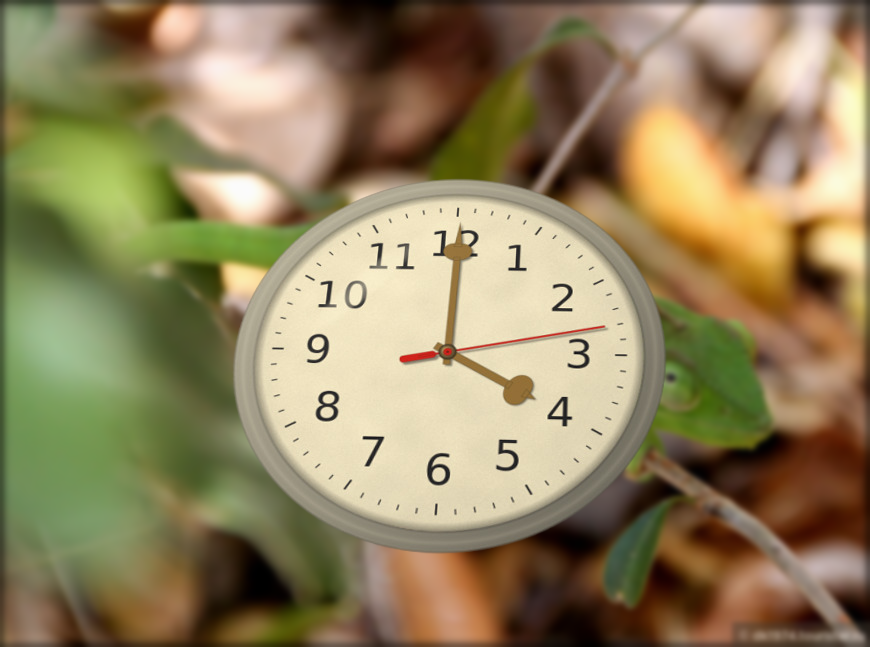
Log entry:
h=4 m=0 s=13
